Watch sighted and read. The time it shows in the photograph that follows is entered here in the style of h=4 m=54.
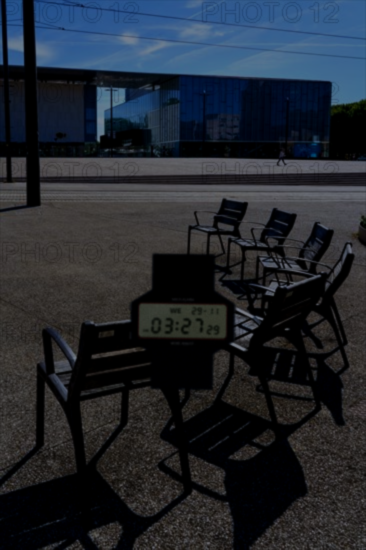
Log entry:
h=3 m=27
